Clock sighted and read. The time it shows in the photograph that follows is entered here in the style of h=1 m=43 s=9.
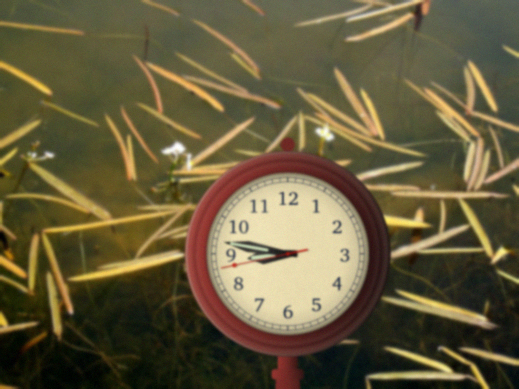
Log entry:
h=8 m=46 s=43
